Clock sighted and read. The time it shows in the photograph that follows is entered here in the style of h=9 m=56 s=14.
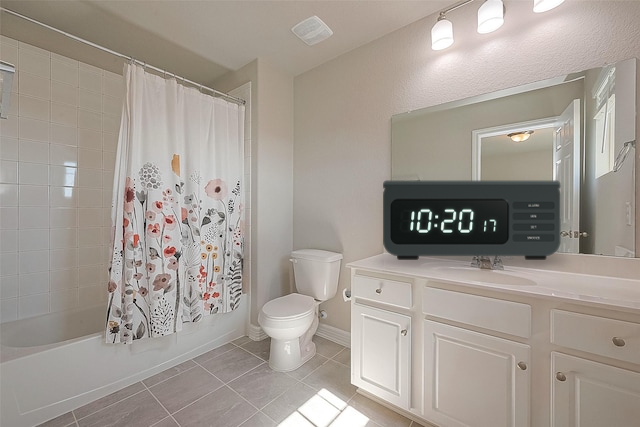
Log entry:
h=10 m=20 s=17
